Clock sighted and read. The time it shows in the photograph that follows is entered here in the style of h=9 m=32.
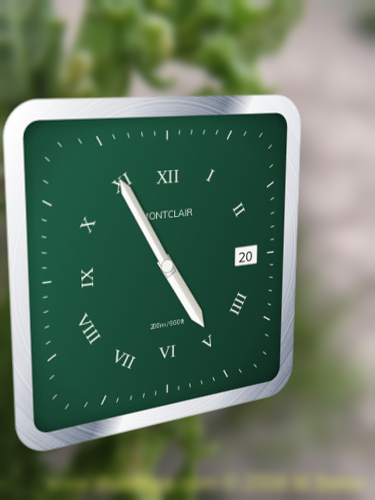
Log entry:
h=4 m=55
